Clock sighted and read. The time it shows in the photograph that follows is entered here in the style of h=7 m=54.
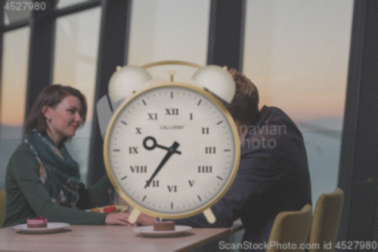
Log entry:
h=9 m=36
